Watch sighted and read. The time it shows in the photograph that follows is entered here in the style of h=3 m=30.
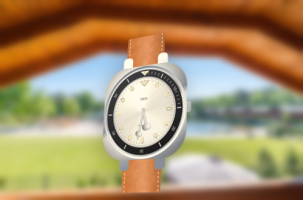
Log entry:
h=5 m=32
